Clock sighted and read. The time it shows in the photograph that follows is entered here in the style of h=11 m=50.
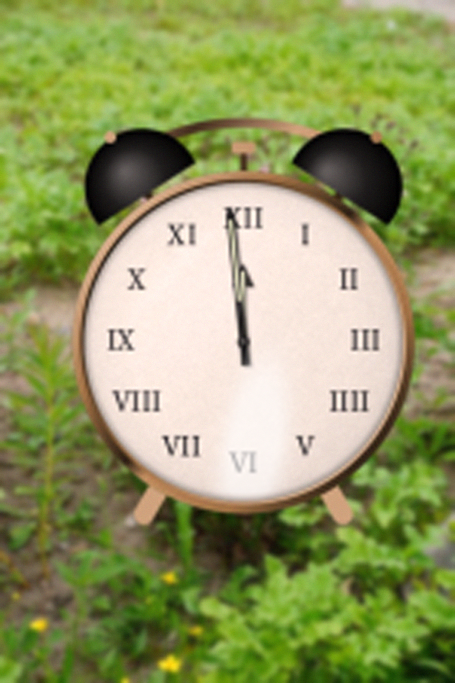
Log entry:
h=11 m=59
